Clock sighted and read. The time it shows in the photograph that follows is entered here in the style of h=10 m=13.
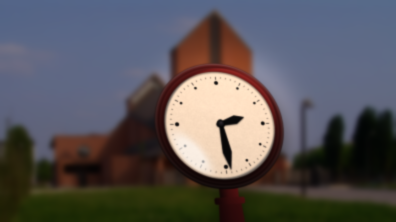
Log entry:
h=2 m=29
